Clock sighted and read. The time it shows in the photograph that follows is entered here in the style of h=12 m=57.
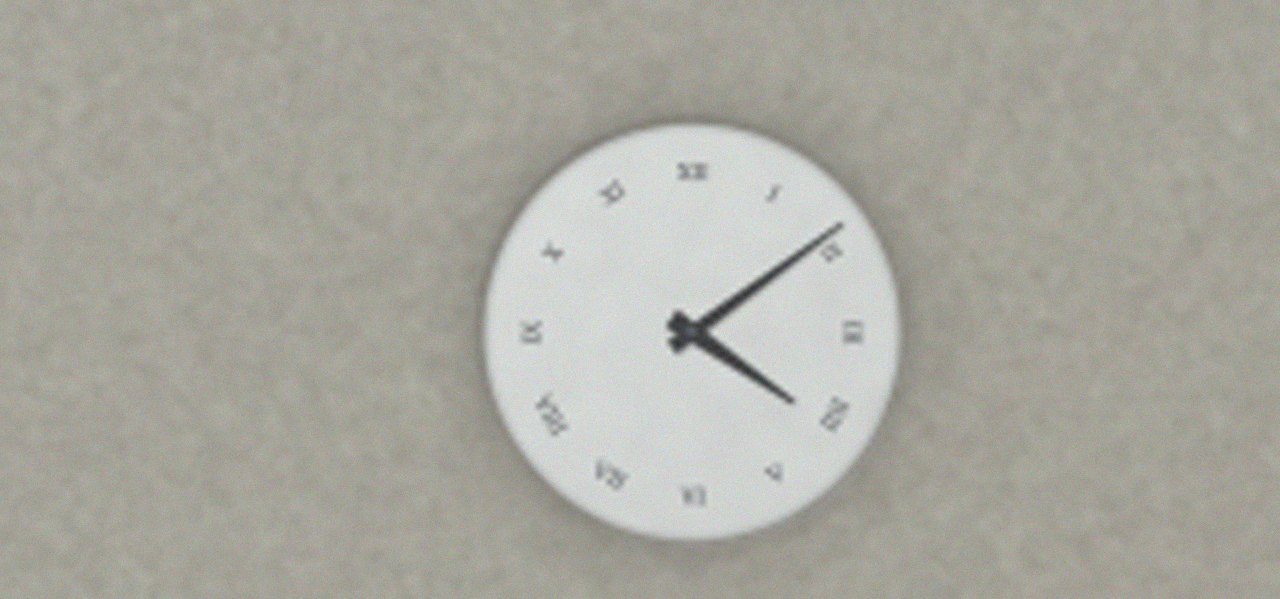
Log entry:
h=4 m=9
